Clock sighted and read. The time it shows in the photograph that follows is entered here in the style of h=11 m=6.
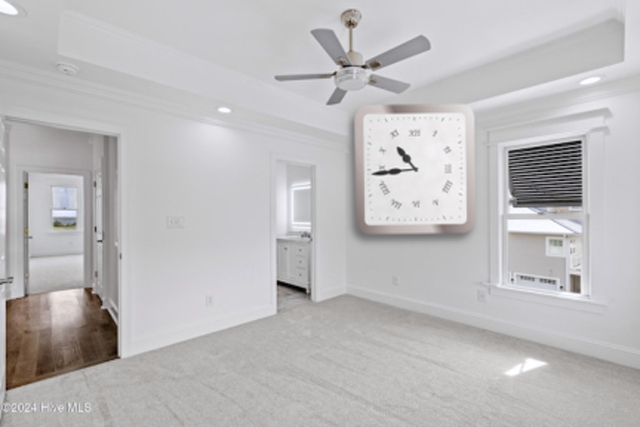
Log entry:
h=10 m=44
